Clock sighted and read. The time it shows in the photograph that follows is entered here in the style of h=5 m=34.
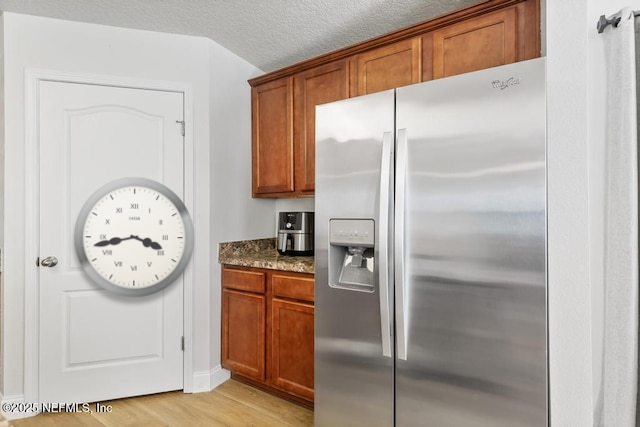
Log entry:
h=3 m=43
